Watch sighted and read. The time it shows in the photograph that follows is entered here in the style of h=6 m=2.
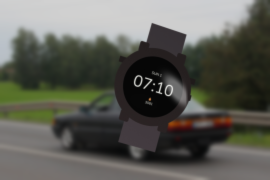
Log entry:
h=7 m=10
